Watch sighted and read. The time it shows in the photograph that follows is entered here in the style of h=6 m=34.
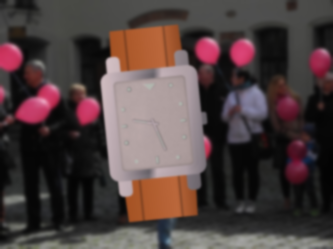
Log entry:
h=9 m=27
